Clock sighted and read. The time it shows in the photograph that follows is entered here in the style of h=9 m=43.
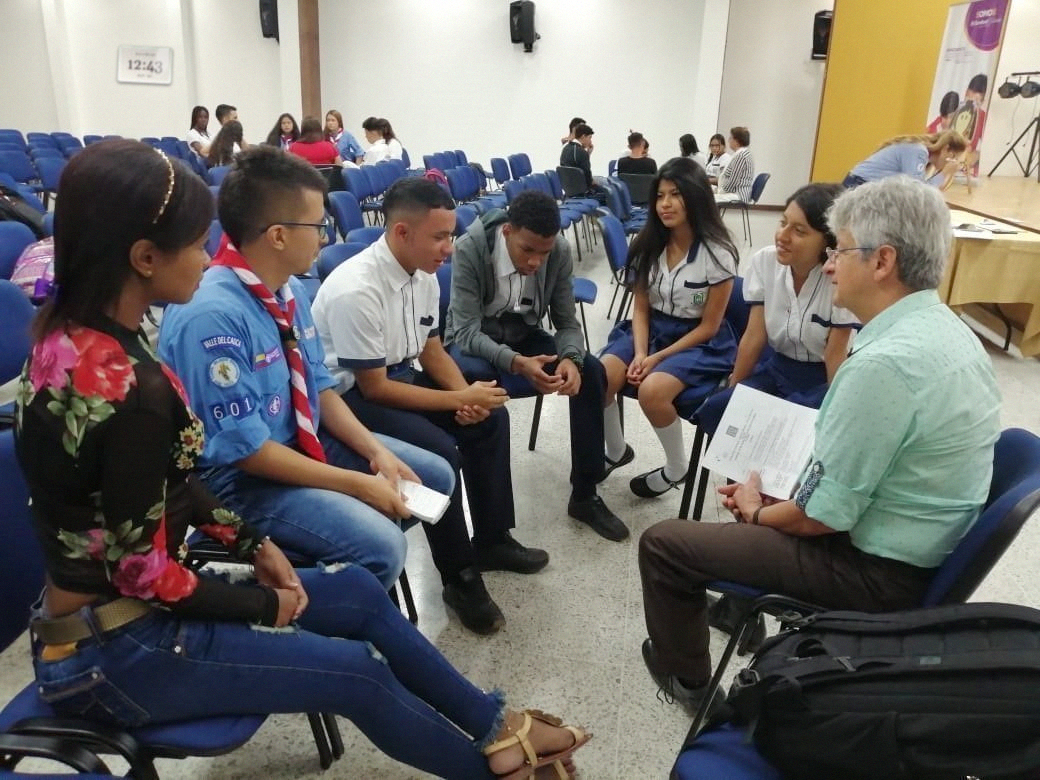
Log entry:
h=12 m=43
